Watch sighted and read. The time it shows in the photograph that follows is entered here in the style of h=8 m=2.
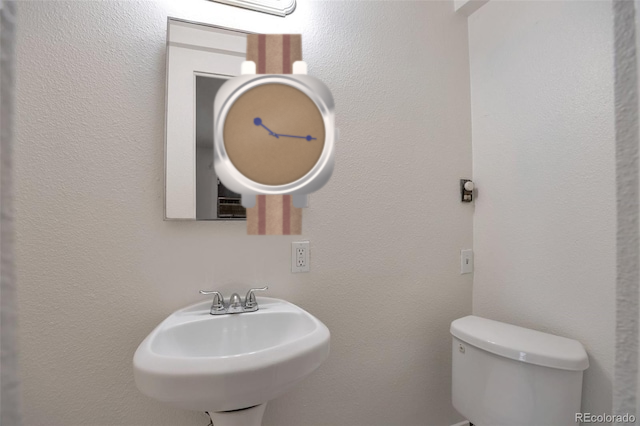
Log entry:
h=10 m=16
